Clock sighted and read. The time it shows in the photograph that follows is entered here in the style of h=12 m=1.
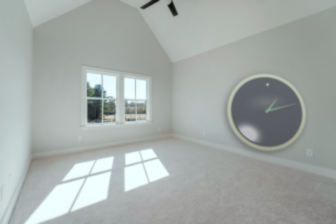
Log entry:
h=1 m=12
